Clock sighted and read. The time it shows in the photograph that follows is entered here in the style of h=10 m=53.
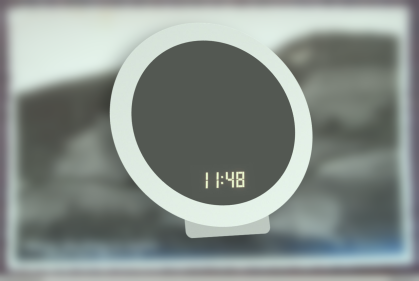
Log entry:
h=11 m=48
